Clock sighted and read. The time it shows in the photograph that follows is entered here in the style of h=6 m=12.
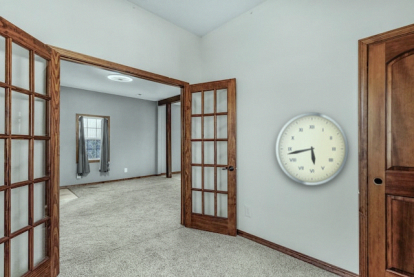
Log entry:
h=5 m=43
